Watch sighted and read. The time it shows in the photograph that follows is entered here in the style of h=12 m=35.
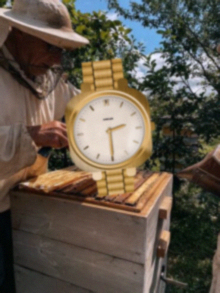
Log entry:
h=2 m=30
